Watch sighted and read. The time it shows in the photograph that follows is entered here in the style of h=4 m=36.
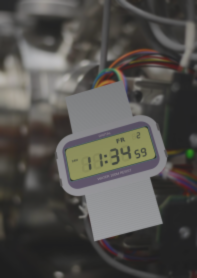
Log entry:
h=11 m=34
